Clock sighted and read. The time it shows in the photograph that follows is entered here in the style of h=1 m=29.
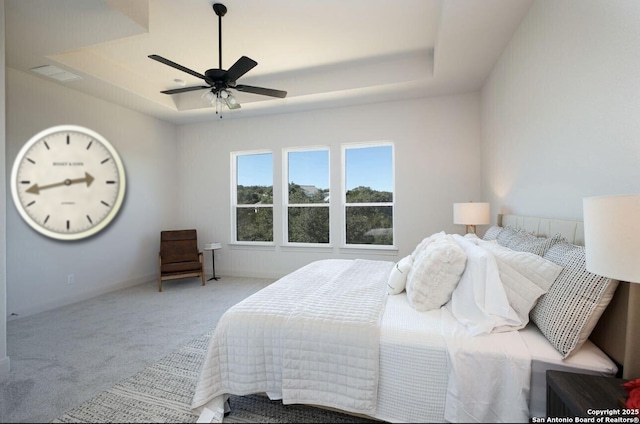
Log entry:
h=2 m=43
